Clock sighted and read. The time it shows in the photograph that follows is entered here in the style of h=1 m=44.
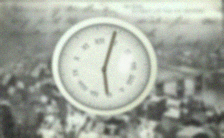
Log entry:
h=6 m=4
